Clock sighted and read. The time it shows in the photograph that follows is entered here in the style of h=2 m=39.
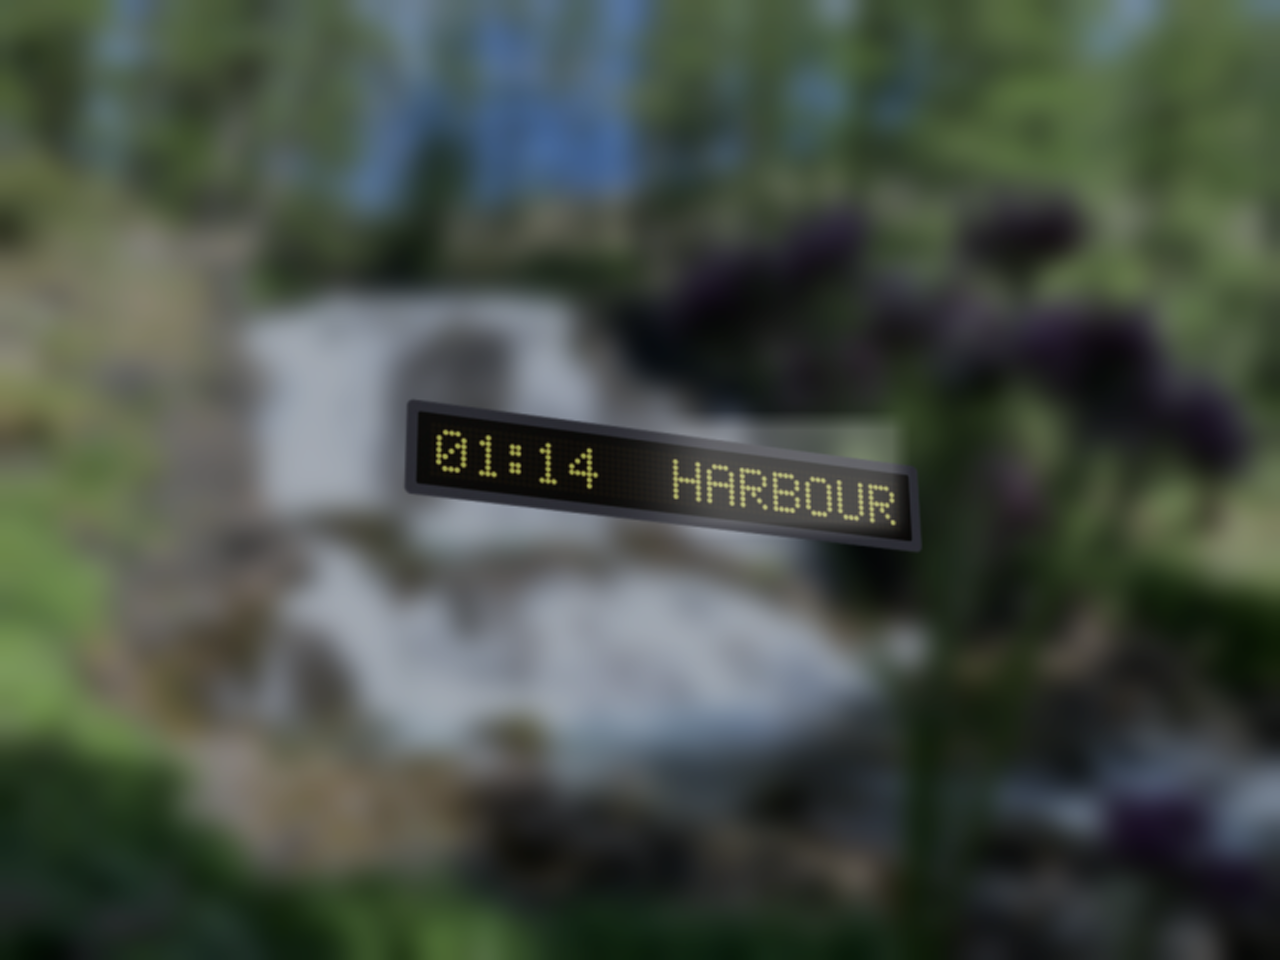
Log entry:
h=1 m=14
